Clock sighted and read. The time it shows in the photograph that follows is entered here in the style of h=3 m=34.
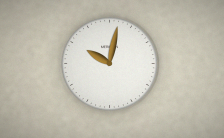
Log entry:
h=10 m=2
